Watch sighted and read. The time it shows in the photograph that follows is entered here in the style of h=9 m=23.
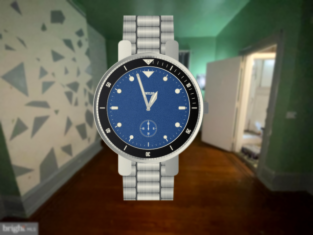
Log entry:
h=12 m=57
